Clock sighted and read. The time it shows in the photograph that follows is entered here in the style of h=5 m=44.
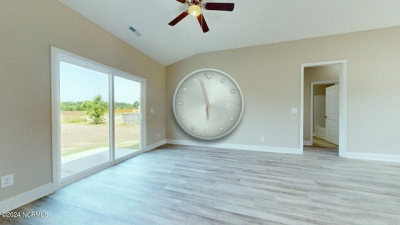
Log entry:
h=5 m=57
